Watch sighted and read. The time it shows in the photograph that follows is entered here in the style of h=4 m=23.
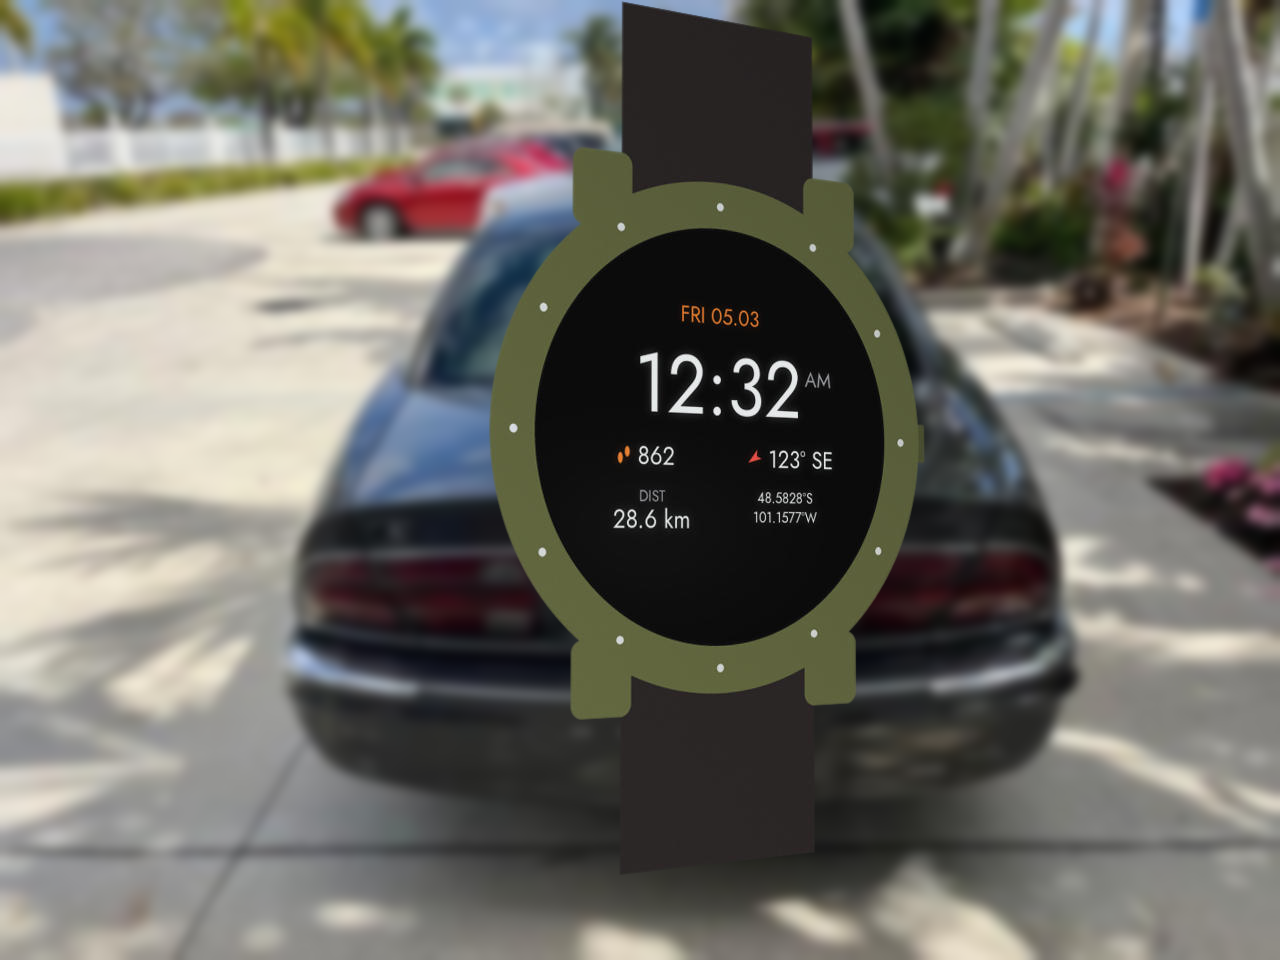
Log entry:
h=12 m=32
